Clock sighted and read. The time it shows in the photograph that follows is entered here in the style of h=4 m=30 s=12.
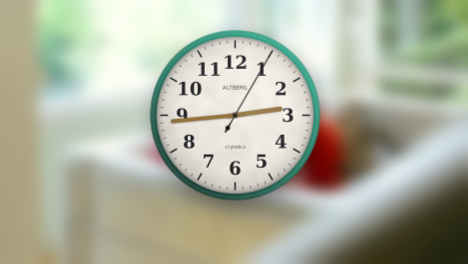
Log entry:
h=2 m=44 s=5
